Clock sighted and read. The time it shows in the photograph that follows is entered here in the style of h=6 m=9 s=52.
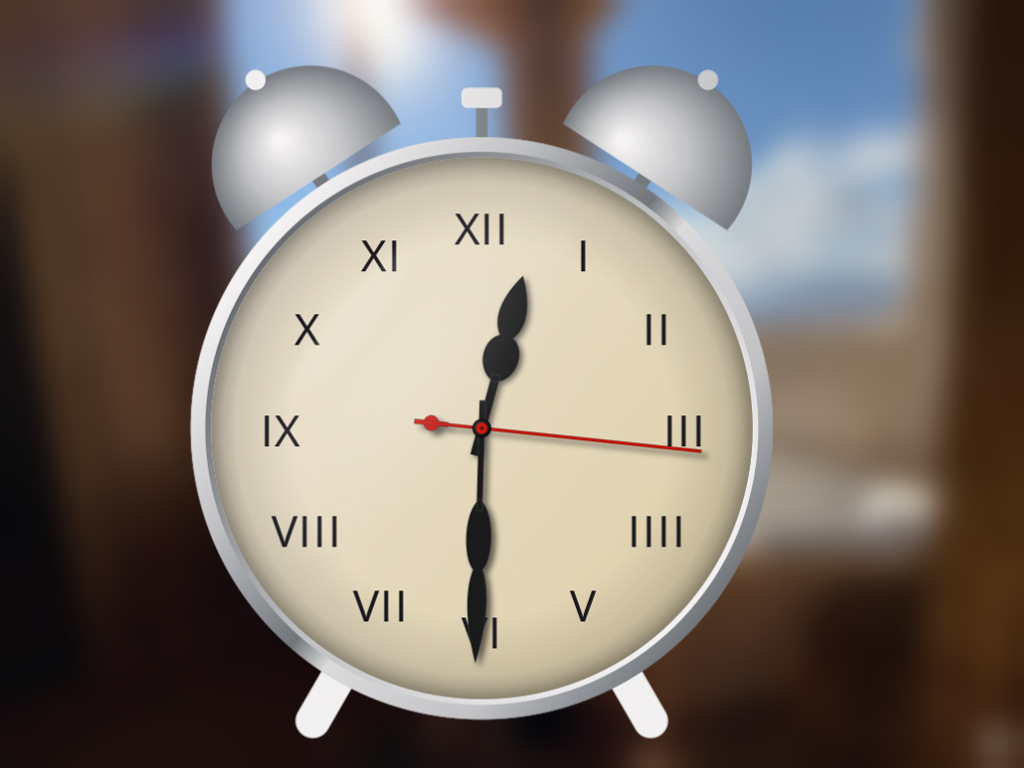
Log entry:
h=12 m=30 s=16
